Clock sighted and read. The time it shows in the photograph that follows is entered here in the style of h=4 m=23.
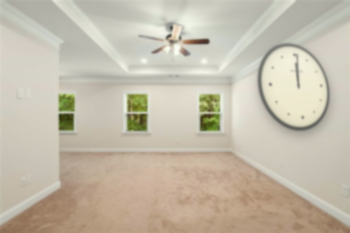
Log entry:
h=12 m=1
